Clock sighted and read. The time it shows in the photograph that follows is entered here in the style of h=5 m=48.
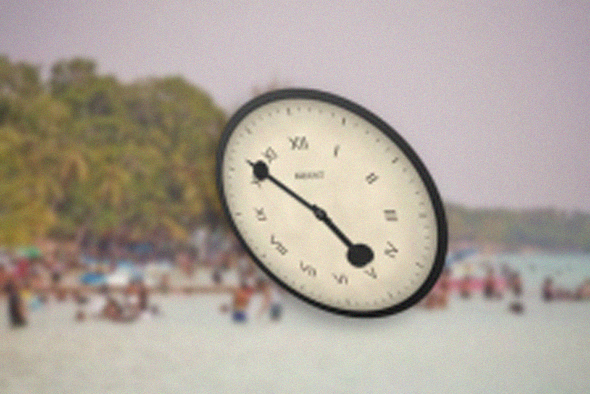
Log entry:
h=4 m=52
